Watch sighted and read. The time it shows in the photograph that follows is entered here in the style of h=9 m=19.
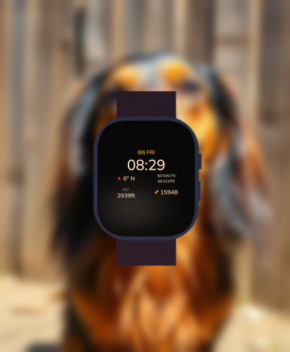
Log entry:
h=8 m=29
